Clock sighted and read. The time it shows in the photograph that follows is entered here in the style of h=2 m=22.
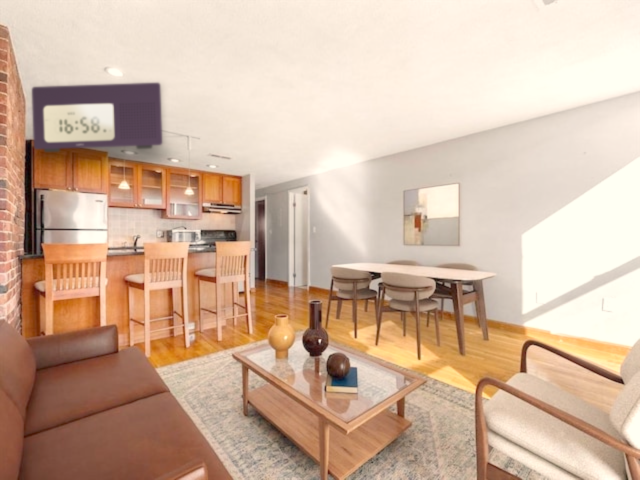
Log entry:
h=16 m=58
